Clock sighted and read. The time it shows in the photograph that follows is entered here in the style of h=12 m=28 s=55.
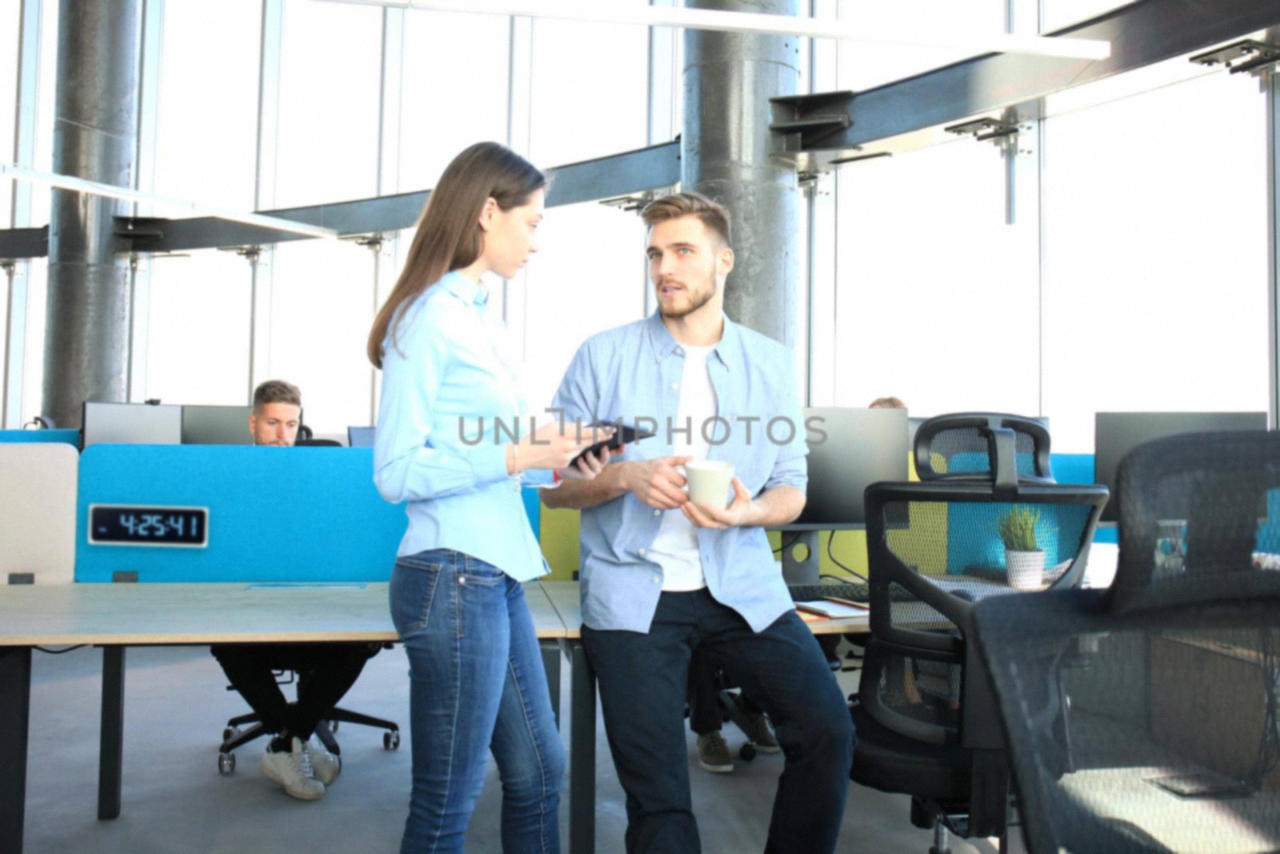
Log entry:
h=4 m=25 s=41
